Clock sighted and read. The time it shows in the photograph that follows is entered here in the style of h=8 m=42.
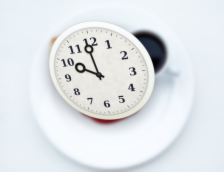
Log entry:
h=9 m=59
